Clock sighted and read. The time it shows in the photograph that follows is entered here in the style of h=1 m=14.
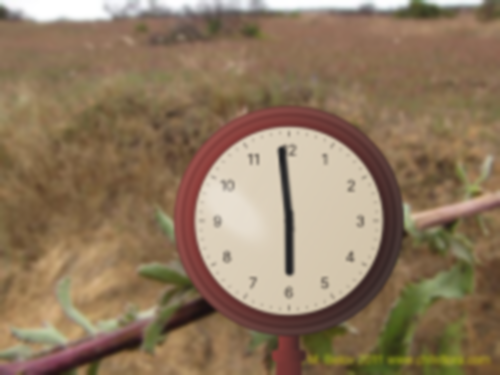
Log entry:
h=5 m=59
